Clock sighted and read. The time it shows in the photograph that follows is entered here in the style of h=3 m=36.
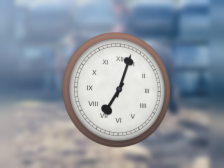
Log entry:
h=7 m=3
